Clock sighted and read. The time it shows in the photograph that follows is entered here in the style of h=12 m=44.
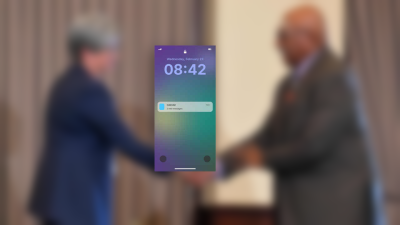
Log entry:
h=8 m=42
